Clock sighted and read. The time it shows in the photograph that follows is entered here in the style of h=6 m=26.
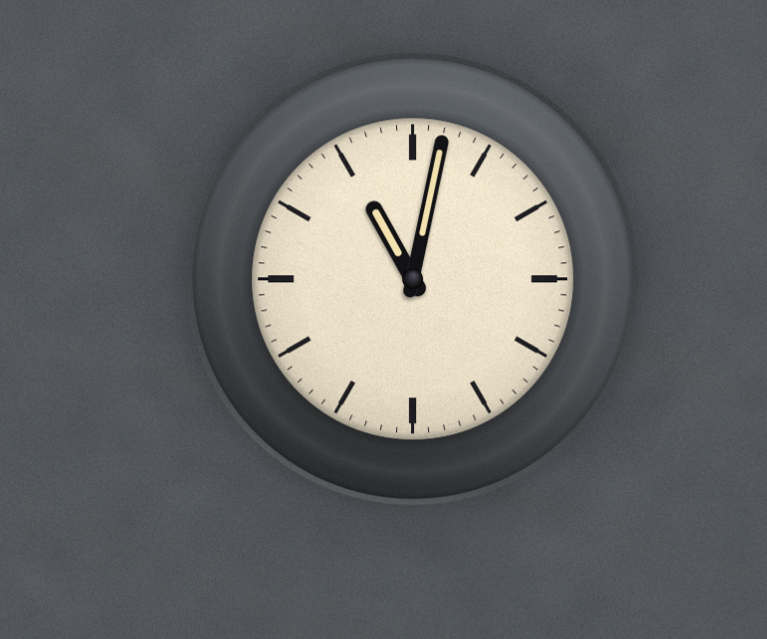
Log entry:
h=11 m=2
